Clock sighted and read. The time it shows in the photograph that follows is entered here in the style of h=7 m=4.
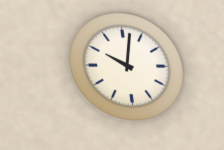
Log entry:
h=10 m=2
